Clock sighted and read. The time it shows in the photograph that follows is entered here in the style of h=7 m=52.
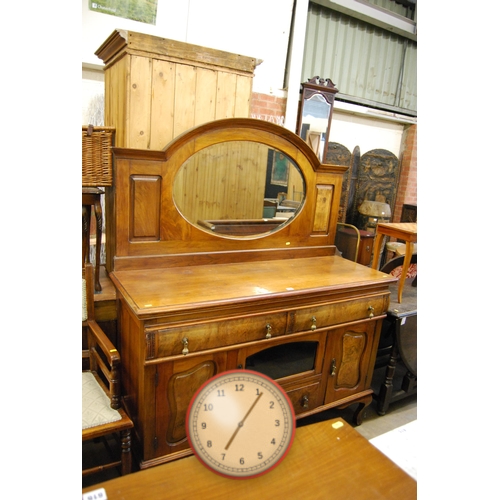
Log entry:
h=7 m=6
